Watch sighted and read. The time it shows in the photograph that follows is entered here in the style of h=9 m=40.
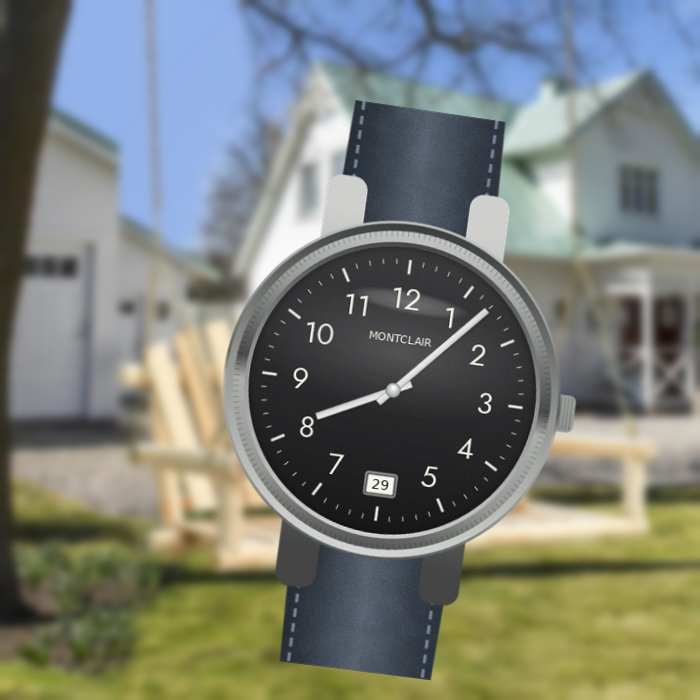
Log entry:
h=8 m=7
